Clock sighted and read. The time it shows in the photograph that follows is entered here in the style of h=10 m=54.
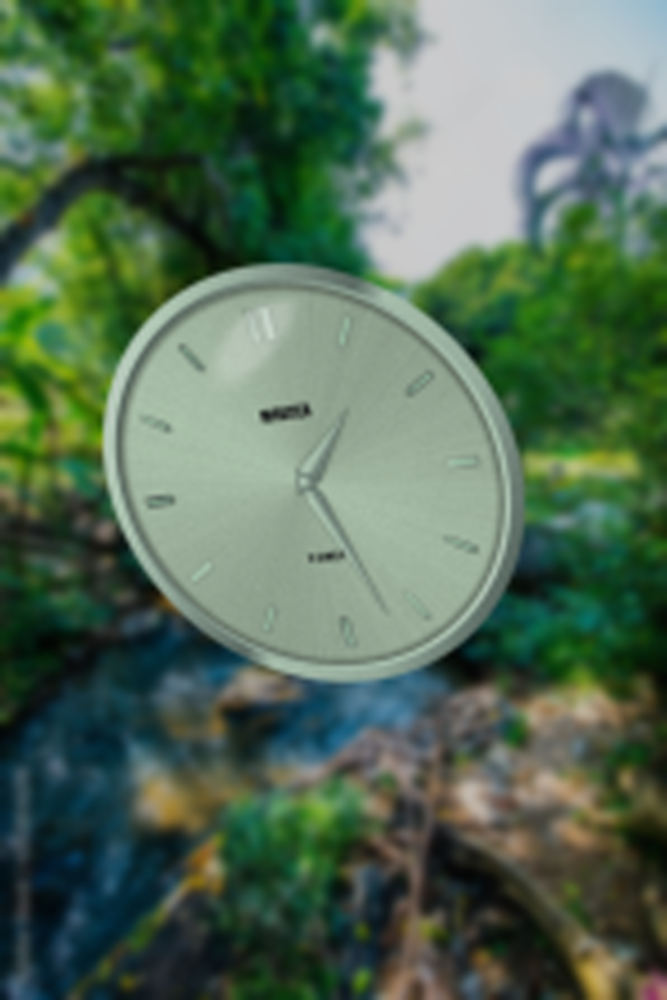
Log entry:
h=1 m=27
